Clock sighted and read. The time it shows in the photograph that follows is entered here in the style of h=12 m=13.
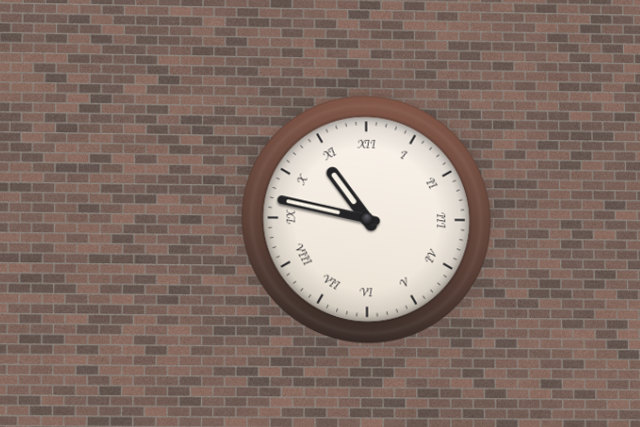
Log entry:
h=10 m=47
